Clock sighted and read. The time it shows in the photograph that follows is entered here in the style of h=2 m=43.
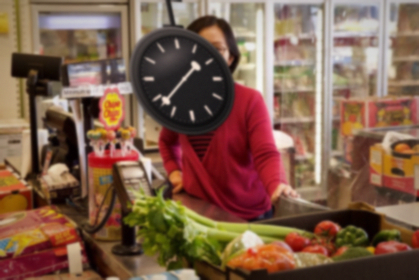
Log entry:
h=1 m=38
